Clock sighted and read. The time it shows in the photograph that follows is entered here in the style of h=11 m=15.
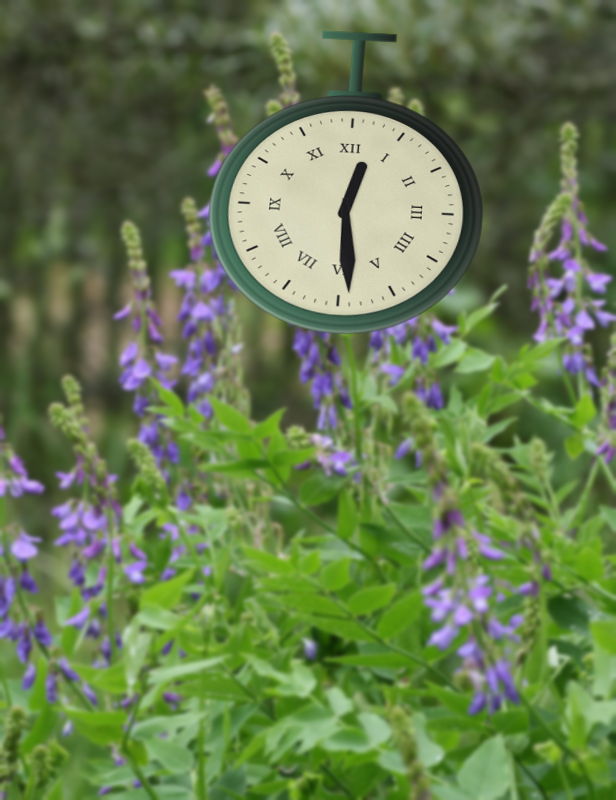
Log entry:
h=12 m=29
